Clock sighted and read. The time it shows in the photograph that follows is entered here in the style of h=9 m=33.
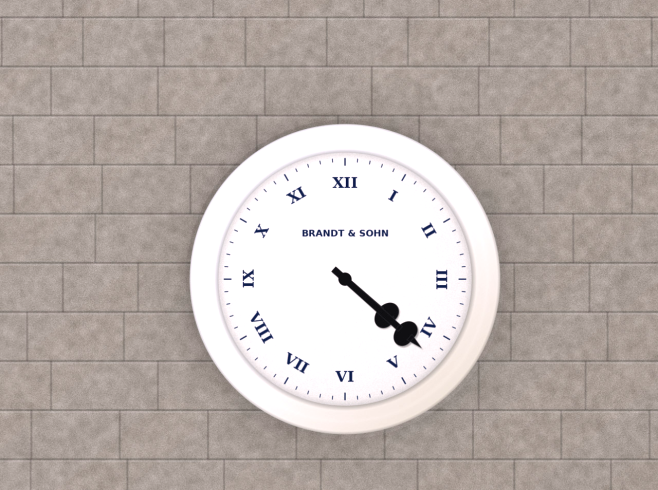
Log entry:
h=4 m=22
